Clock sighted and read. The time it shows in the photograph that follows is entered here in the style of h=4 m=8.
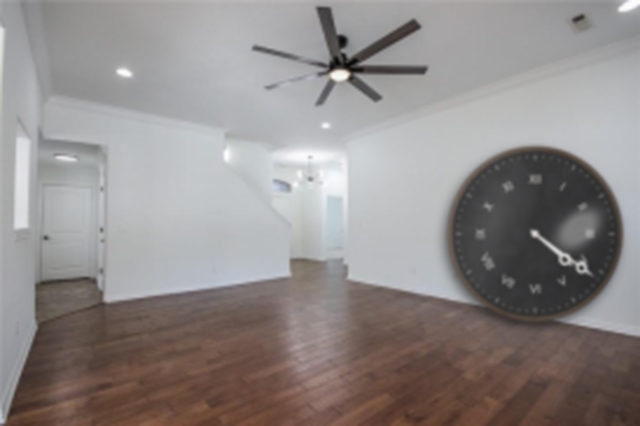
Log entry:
h=4 m=21
